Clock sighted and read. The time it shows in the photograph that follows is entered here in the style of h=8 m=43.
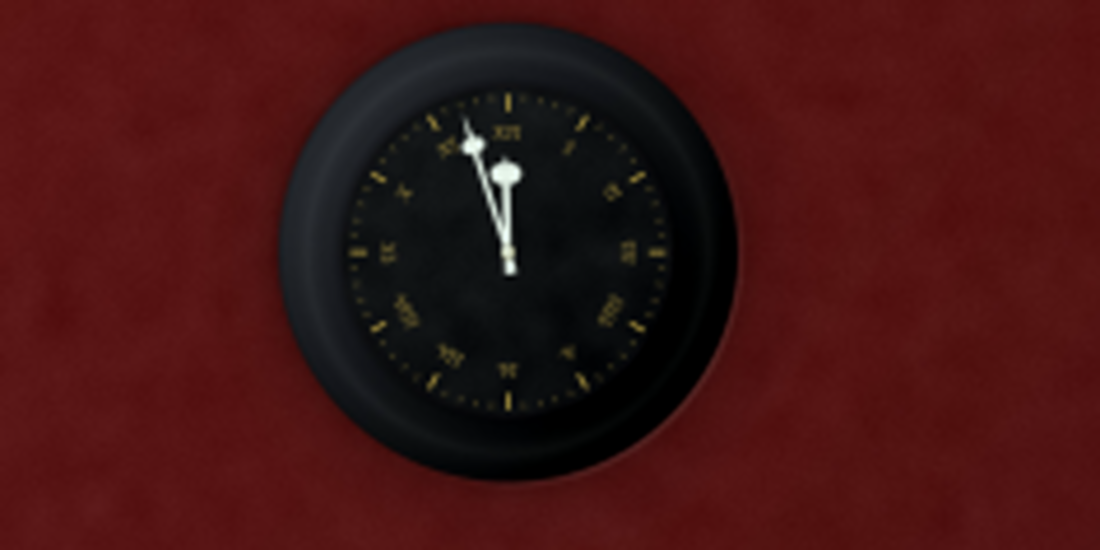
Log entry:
h=11 m=57
